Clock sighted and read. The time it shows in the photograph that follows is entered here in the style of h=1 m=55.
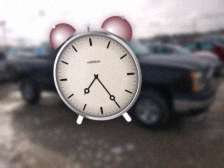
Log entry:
h=7 m=25
